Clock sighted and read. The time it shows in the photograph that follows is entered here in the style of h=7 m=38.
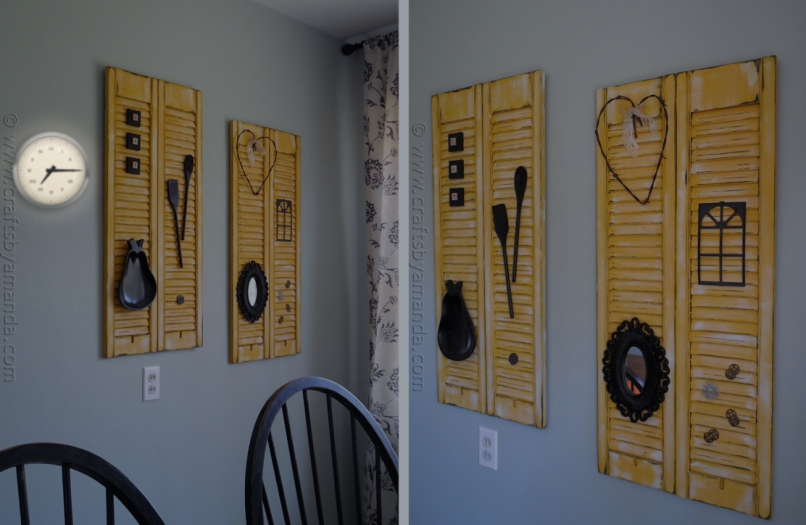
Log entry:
h=7 m=15
